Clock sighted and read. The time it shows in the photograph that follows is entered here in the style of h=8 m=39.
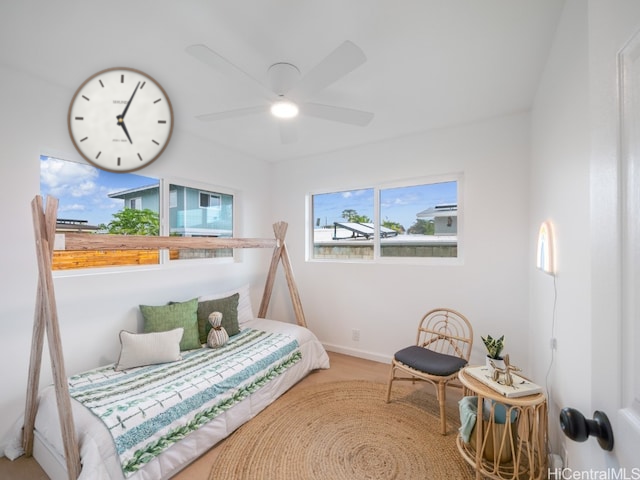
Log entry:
h=5 m=4
